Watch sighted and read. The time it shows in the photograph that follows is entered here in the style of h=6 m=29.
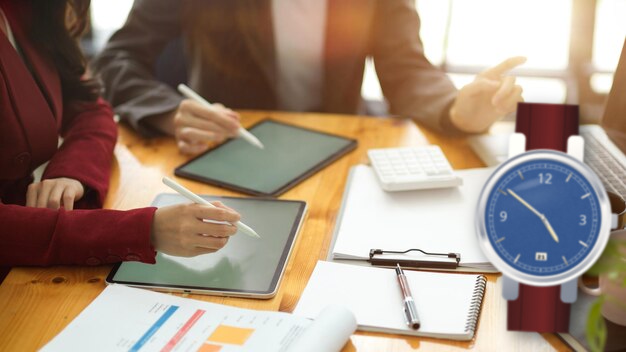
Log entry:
h=4 m=51
